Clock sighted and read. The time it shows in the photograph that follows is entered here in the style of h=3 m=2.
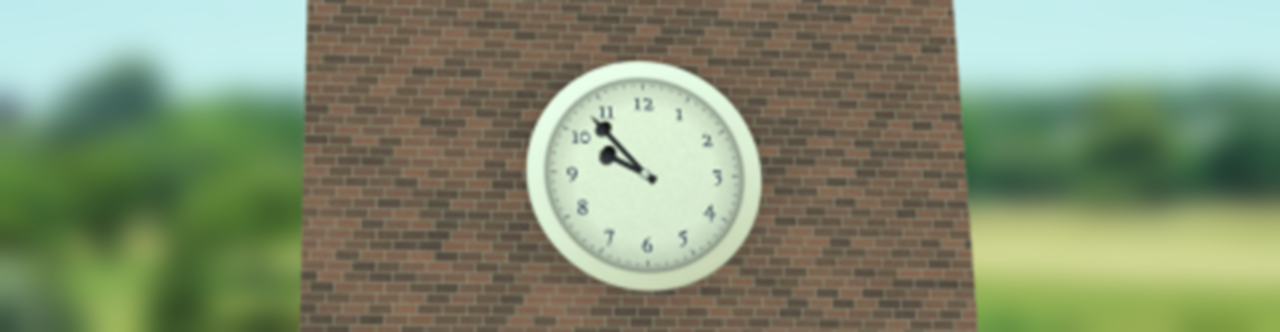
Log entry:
h=9 m=53
